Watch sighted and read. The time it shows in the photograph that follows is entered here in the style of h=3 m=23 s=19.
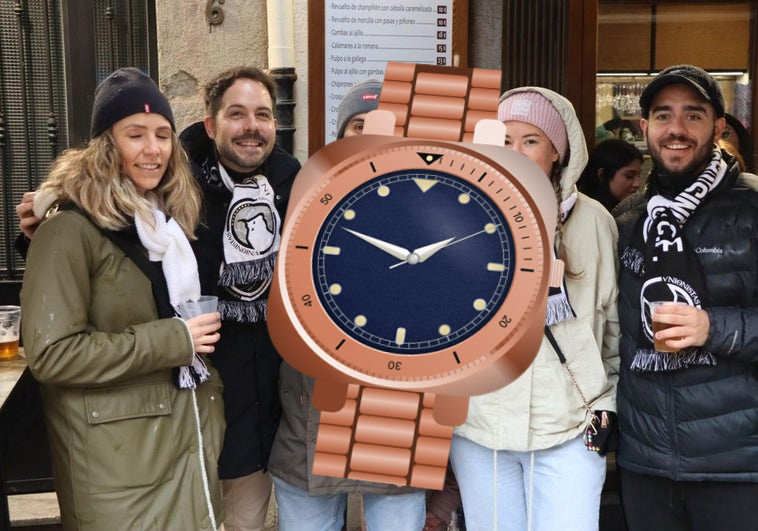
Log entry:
h=1 m=48 s=10
